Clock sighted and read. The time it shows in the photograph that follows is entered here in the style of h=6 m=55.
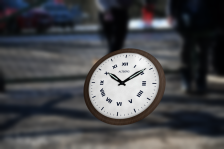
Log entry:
h=10 m=9
